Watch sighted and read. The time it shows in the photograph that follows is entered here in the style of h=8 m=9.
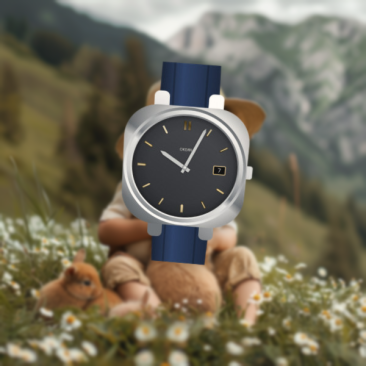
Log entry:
h=10 m=4
